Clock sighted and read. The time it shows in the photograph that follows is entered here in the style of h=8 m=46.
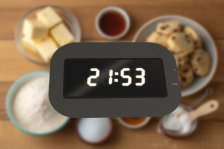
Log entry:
h=21 m=53
